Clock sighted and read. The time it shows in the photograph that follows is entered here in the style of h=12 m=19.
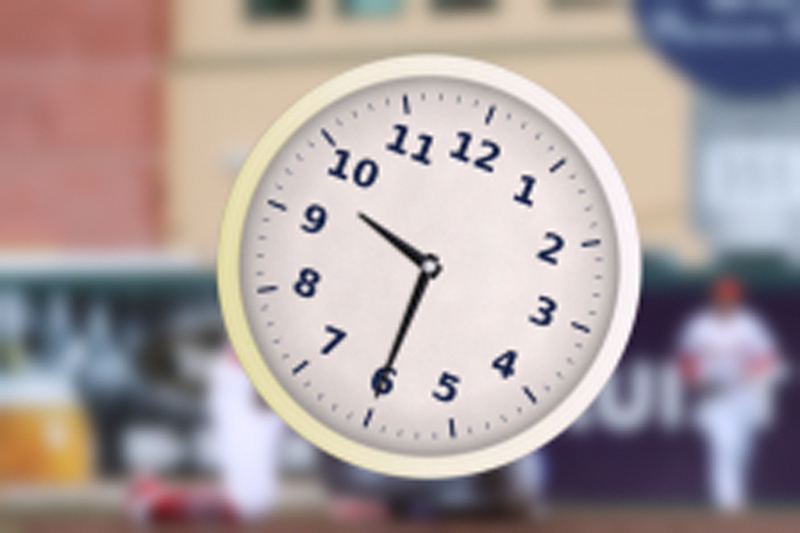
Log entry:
h=9 m=30
